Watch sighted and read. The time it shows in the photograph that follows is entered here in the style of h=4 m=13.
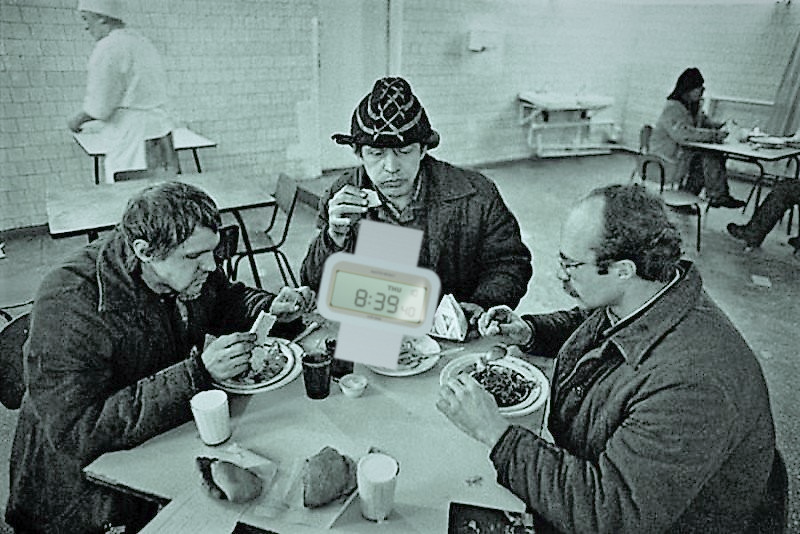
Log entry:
h=8 m=39
